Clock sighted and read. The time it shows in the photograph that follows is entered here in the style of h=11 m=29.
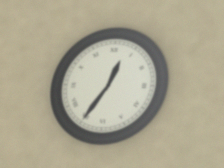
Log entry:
h=12 m=35
